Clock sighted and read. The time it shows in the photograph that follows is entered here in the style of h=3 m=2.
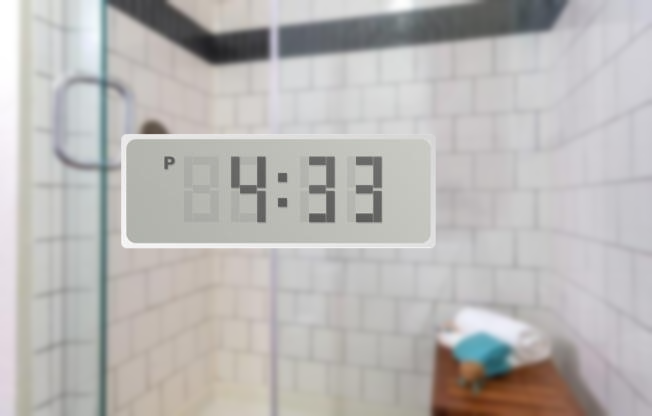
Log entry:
h=4 m=33
